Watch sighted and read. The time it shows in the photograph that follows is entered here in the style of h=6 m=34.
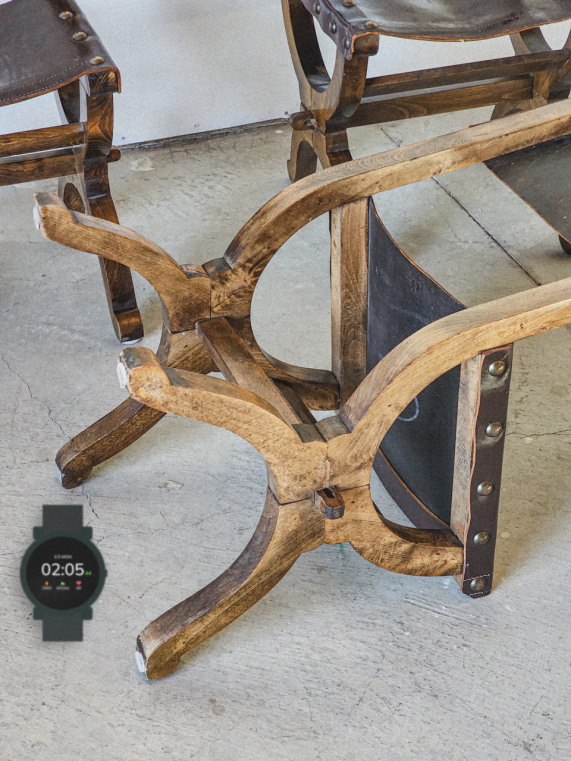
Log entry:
h=2 m=5
